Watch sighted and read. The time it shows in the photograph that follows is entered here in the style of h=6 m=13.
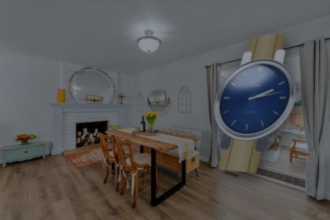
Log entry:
h=2 m=13
